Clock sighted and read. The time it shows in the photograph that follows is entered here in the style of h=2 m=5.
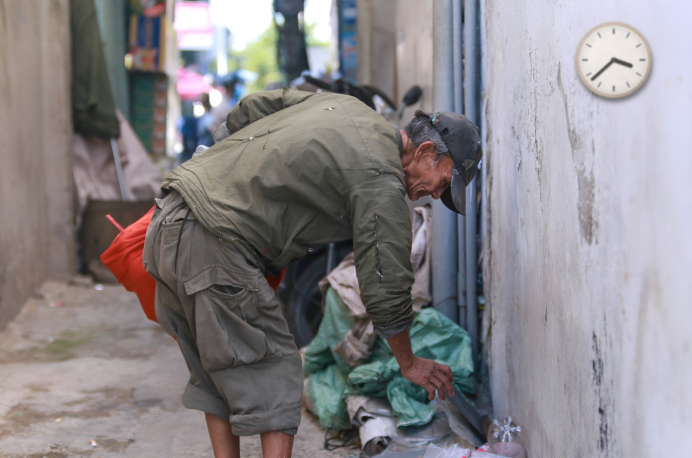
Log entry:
h=3 m=38
